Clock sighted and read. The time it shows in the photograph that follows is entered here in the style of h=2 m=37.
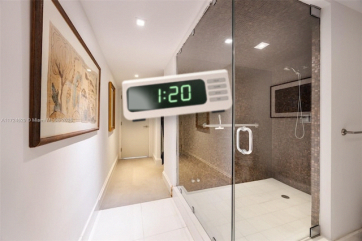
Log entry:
h=1 m=20
